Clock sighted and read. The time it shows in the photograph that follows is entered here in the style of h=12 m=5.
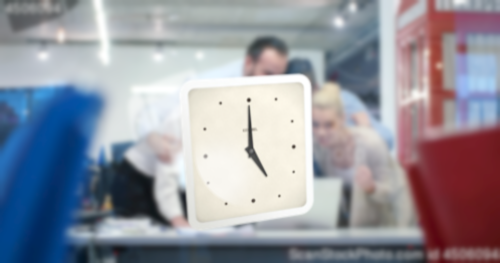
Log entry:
h=5 m=0
